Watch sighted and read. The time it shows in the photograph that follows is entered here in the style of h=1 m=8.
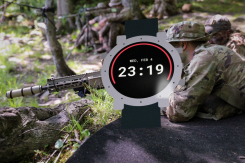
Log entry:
h=23 m=19
